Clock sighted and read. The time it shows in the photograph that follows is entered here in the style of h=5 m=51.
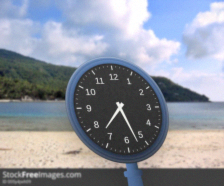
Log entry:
h=7 m=27
